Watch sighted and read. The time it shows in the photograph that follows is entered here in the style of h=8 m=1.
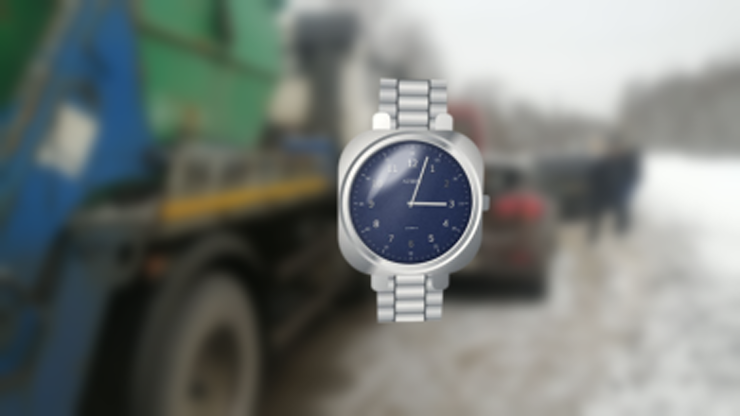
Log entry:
h=3 m=3
